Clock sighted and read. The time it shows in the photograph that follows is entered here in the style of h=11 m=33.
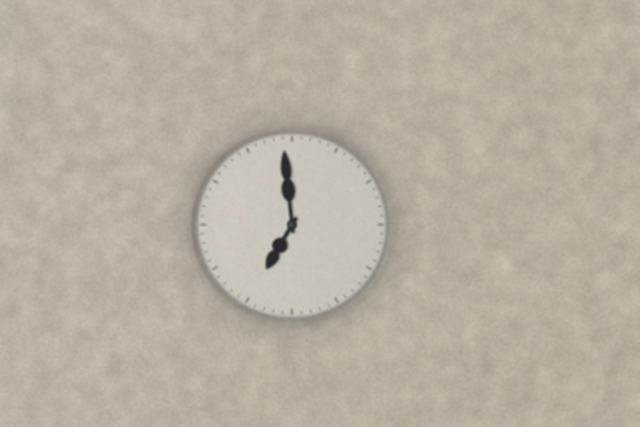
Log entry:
h=6 m=59
